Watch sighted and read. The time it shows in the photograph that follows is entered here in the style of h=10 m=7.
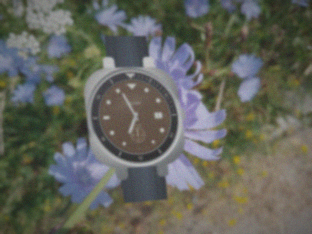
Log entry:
h=6 m=56
